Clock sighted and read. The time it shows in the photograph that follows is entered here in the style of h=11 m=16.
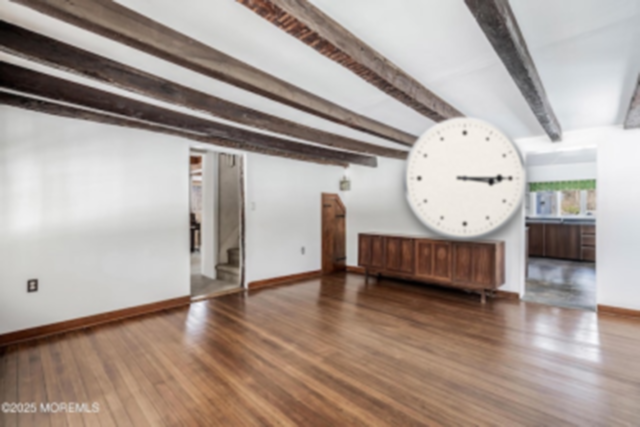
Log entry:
h=3 m=15
